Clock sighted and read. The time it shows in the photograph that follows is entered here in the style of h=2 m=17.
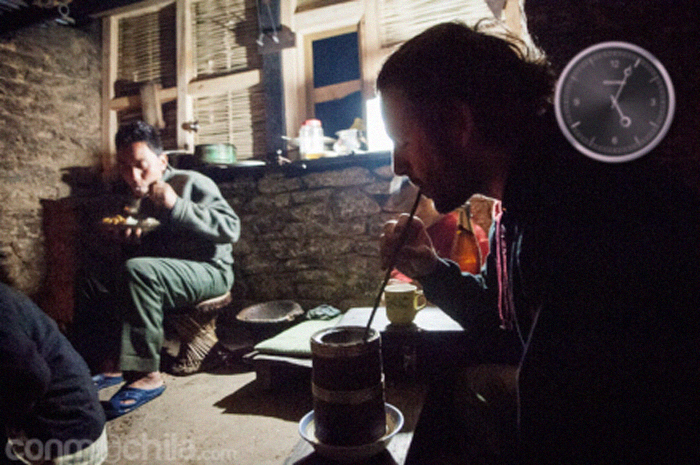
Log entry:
h=5 m=4
